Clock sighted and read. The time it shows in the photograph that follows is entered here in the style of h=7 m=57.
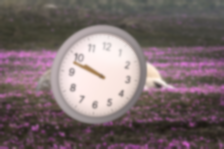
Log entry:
h=9 m=48
